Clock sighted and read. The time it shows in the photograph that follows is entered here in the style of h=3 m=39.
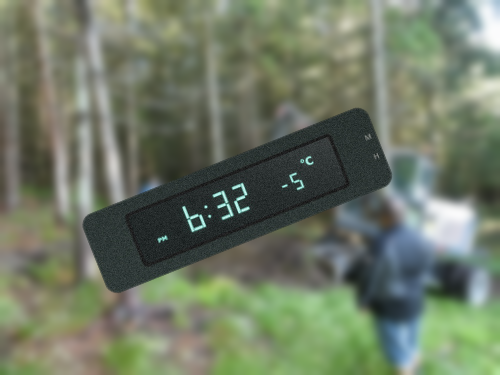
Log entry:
h=6 m=32
